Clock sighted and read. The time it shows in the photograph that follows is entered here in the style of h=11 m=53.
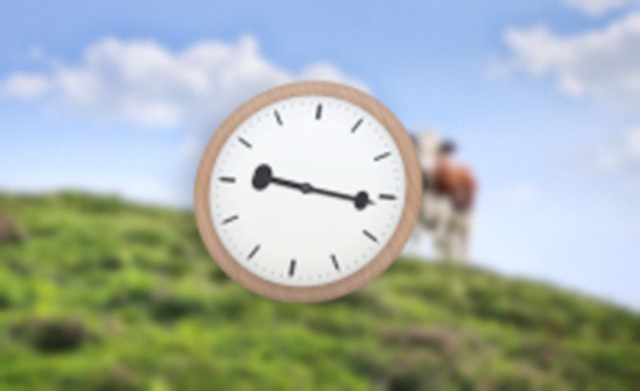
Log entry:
h=9 m=16
